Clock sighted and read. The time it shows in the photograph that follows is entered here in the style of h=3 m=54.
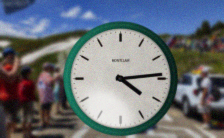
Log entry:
h=4 m=14
